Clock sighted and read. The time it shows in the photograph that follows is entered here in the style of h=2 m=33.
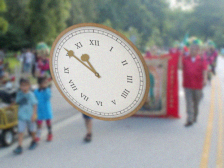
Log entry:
h=10 m=51
